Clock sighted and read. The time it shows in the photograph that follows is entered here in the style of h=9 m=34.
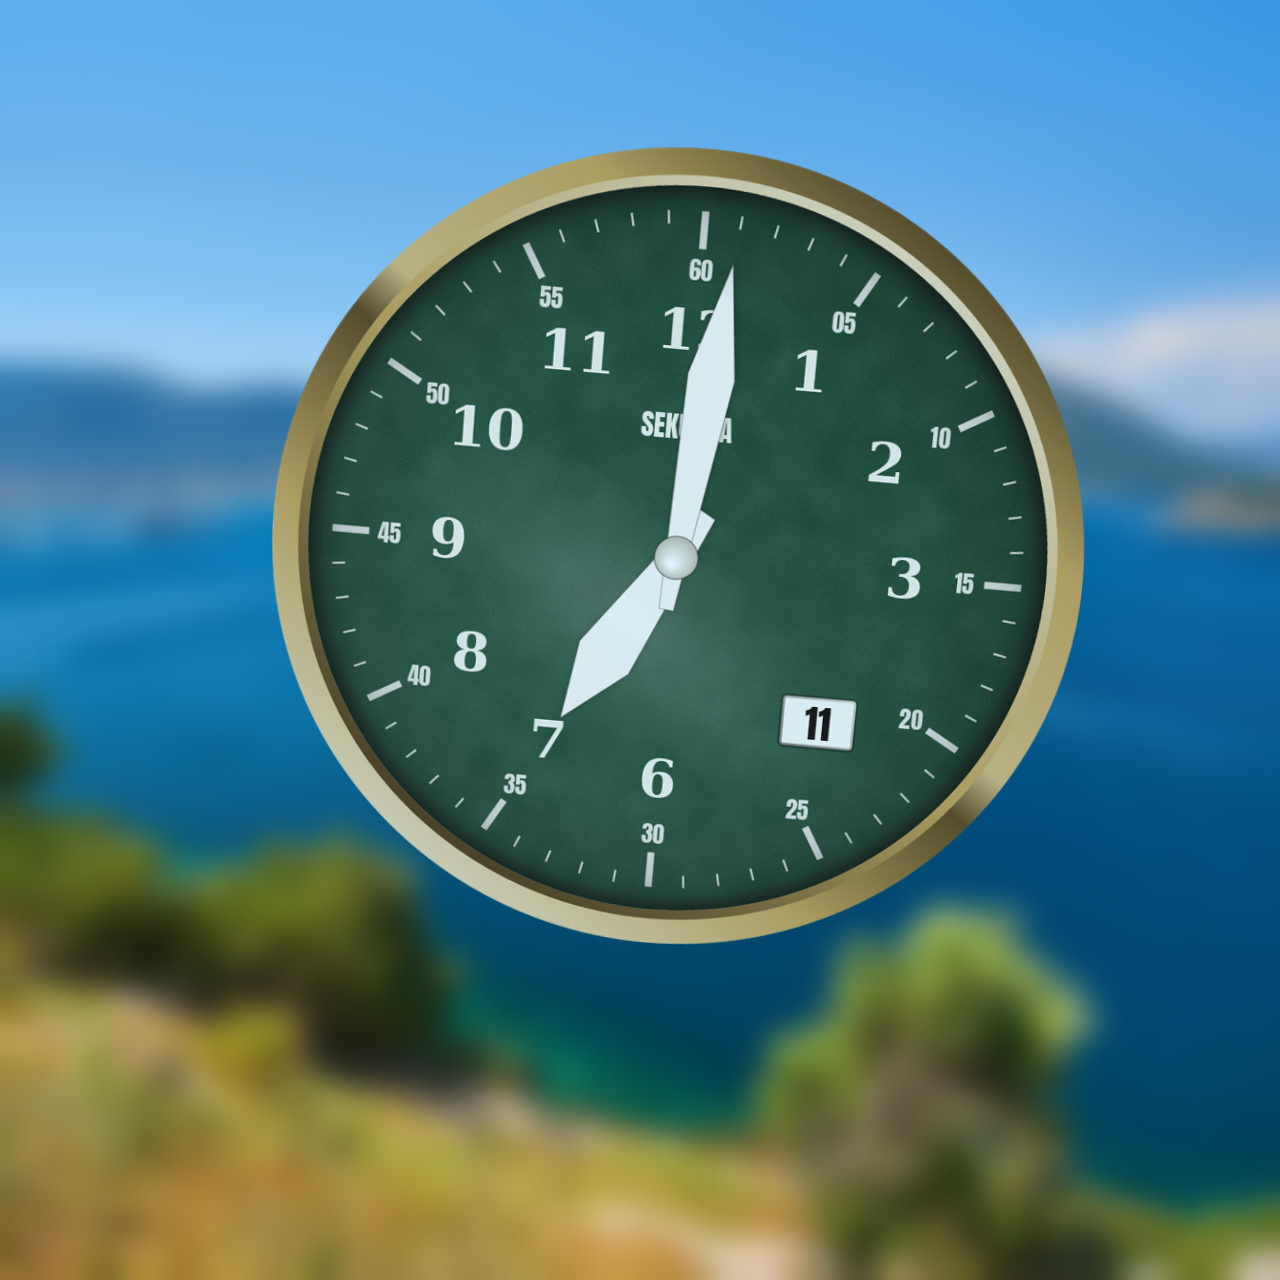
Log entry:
h=7 m=1
